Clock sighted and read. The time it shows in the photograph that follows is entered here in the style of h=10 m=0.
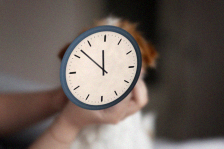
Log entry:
h=11 m=52
